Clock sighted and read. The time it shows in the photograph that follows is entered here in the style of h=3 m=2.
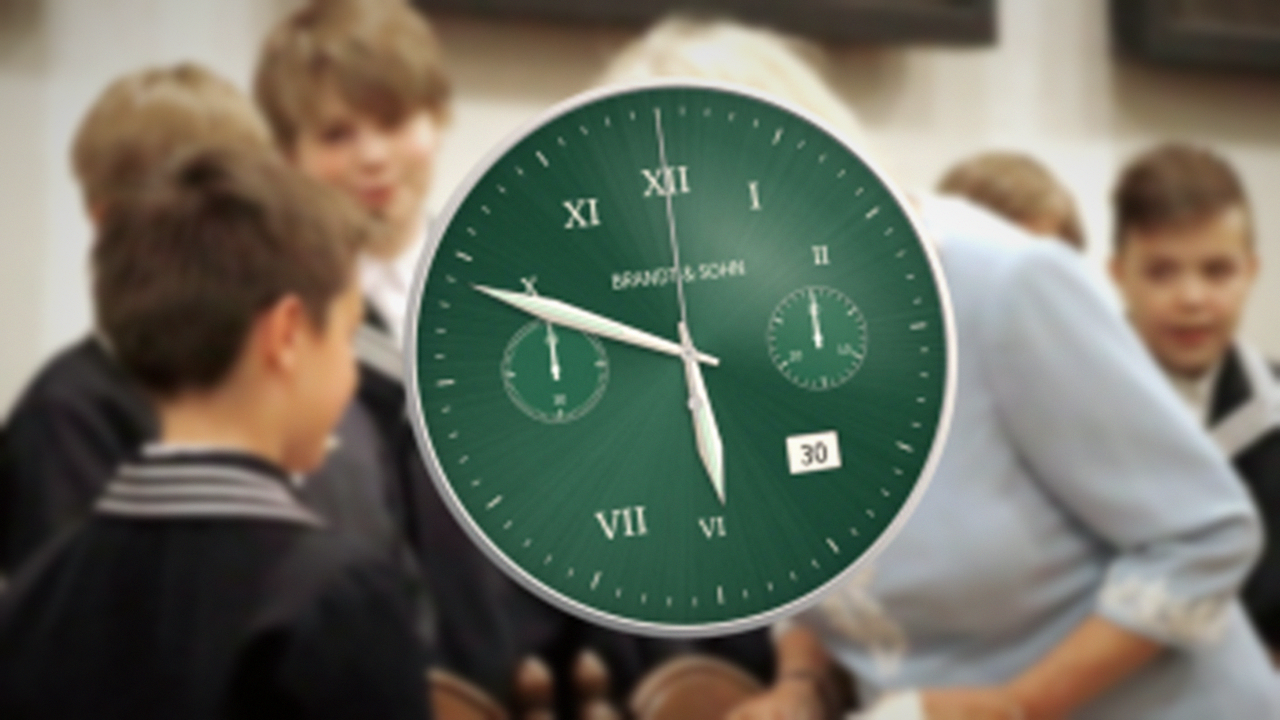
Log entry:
h=5 m=49
